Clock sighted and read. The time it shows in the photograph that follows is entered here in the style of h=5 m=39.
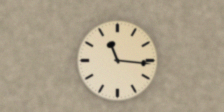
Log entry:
h=11 m=16
